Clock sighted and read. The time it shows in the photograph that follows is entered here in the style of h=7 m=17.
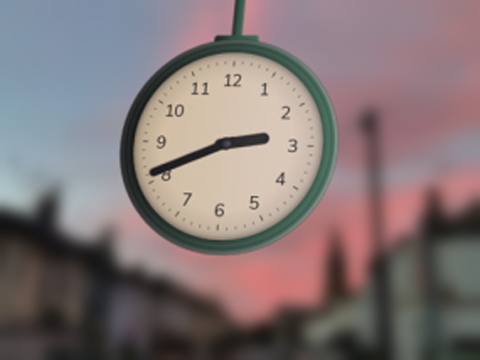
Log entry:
h=2 m=41
